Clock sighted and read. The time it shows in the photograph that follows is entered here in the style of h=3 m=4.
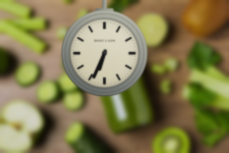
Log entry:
h=6 m=34
